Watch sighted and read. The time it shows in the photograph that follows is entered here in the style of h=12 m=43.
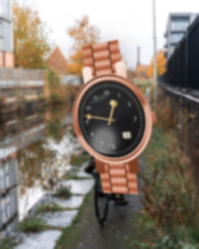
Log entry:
h=12 m=47
